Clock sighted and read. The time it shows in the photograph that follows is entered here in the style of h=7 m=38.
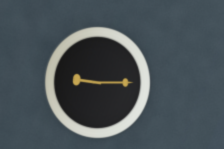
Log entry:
h=9 m=15
